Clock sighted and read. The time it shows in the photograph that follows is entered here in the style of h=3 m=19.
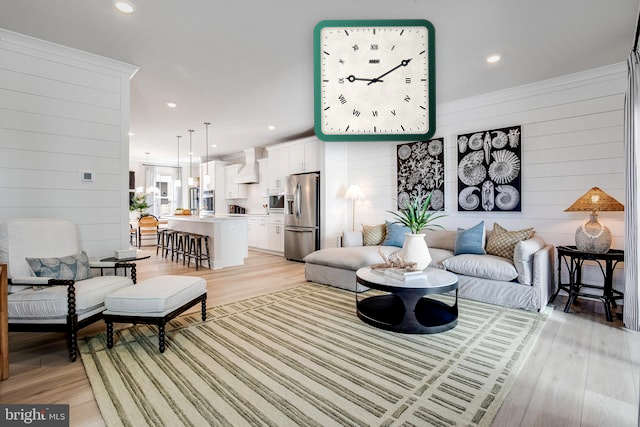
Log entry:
h=9 m=10
